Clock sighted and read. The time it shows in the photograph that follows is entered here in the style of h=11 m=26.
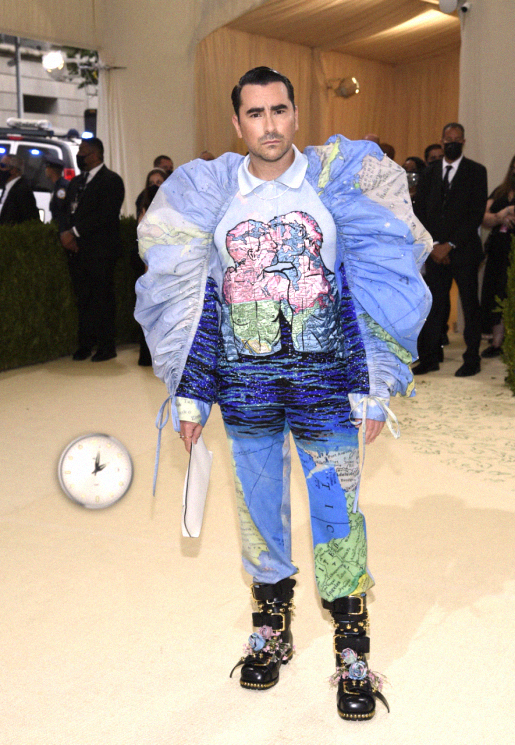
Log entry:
h=2 m=2
